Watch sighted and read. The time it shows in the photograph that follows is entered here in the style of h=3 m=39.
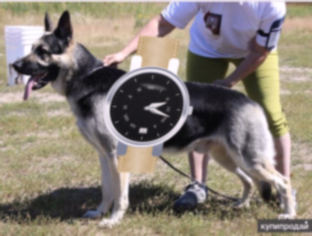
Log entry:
h=2 m=18
